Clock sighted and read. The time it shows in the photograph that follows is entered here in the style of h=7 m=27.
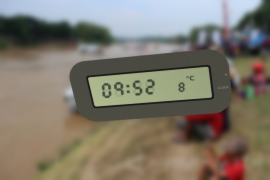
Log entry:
h=9 m=52
